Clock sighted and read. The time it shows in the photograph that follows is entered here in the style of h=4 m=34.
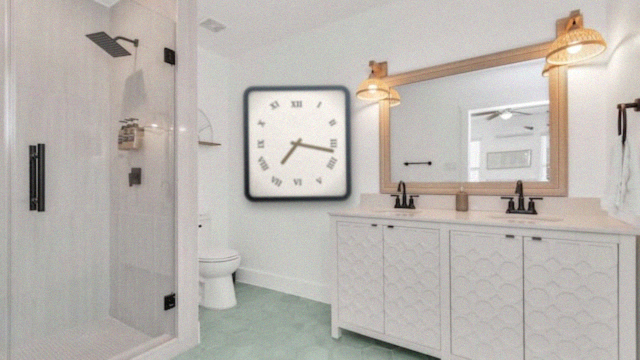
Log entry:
h=7 m=17
